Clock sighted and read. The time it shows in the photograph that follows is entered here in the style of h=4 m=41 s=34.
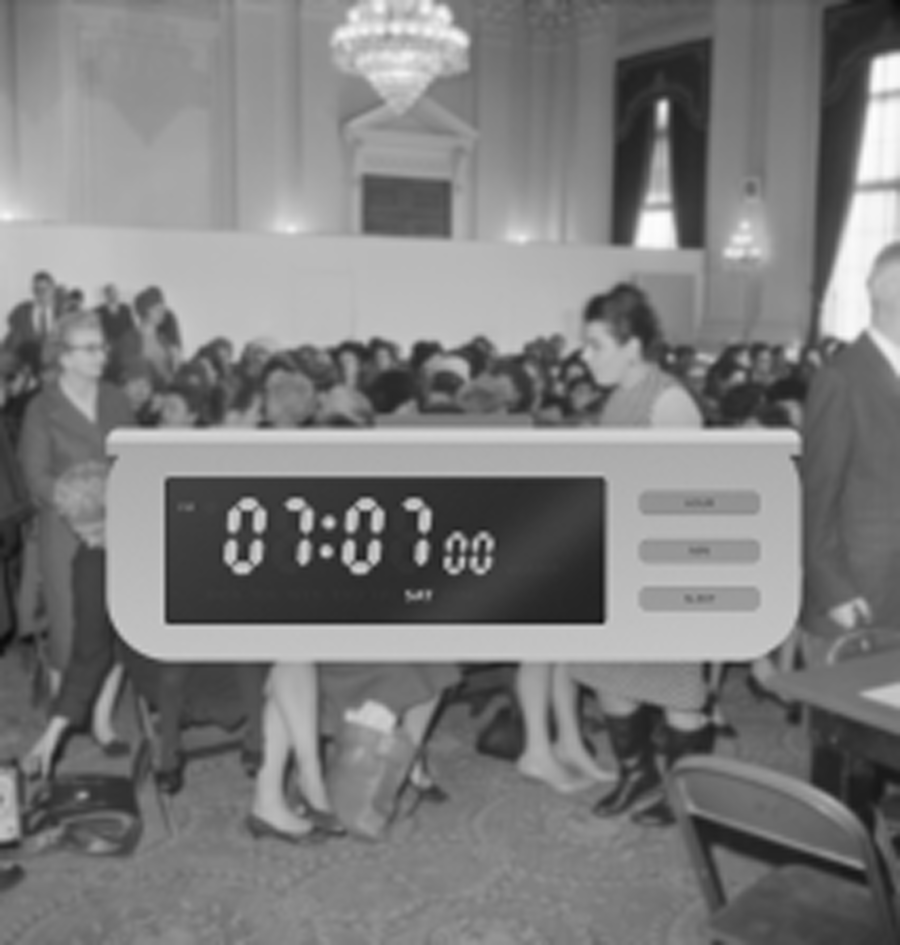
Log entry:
h=7 m=7 s=0
